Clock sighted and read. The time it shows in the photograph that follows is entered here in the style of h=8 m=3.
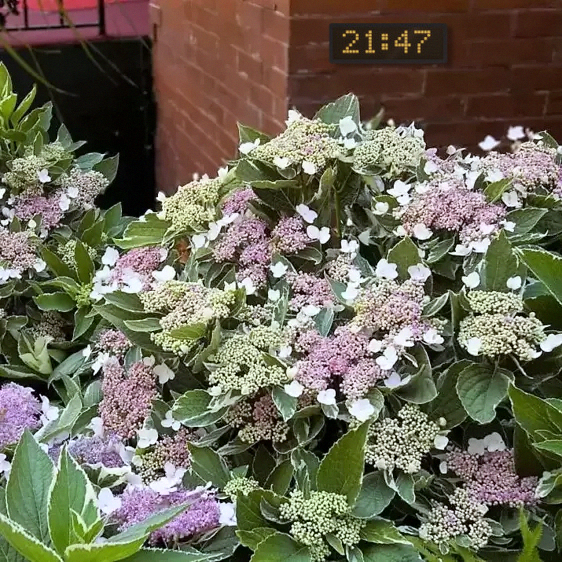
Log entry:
h=21 m=47
